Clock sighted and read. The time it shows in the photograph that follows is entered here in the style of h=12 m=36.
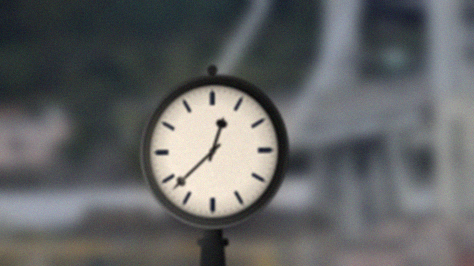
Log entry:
h=12 m=38
